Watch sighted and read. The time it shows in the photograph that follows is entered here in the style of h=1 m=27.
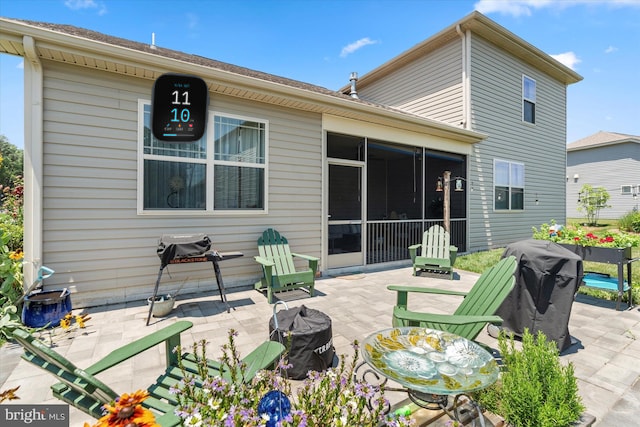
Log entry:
h=11 m=10
